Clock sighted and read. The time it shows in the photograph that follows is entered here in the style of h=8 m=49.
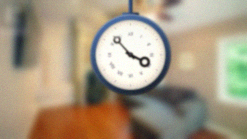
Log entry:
h=3 m=53
